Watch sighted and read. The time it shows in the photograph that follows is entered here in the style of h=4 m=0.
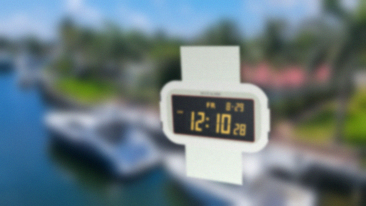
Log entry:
h=12 m=10
